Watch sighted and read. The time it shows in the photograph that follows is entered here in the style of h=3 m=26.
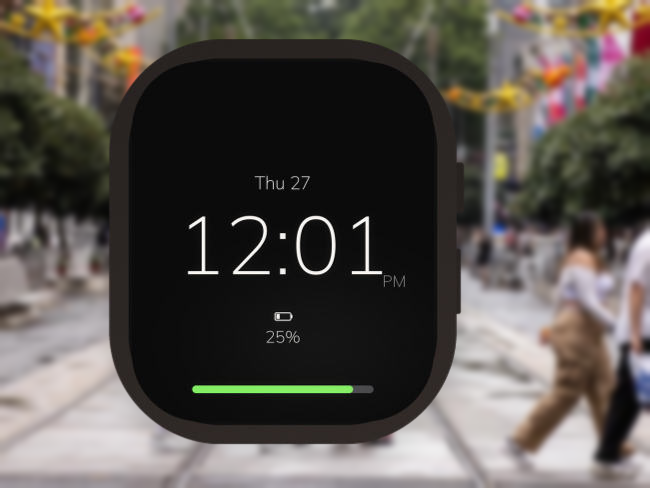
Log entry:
h=12 m=1
